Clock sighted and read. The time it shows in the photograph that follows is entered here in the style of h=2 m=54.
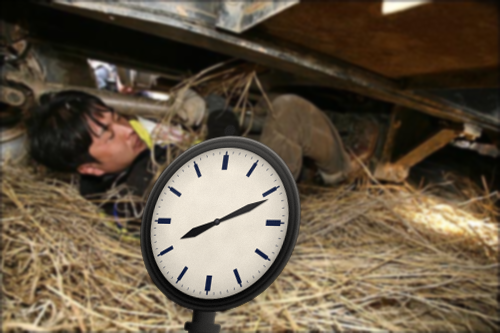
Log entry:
h=8 m=11
